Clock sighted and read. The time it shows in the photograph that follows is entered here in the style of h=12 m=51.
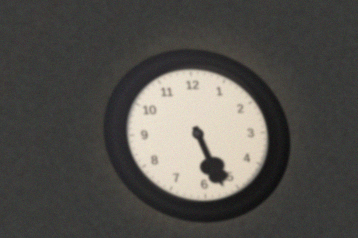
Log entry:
h=5 m=27
